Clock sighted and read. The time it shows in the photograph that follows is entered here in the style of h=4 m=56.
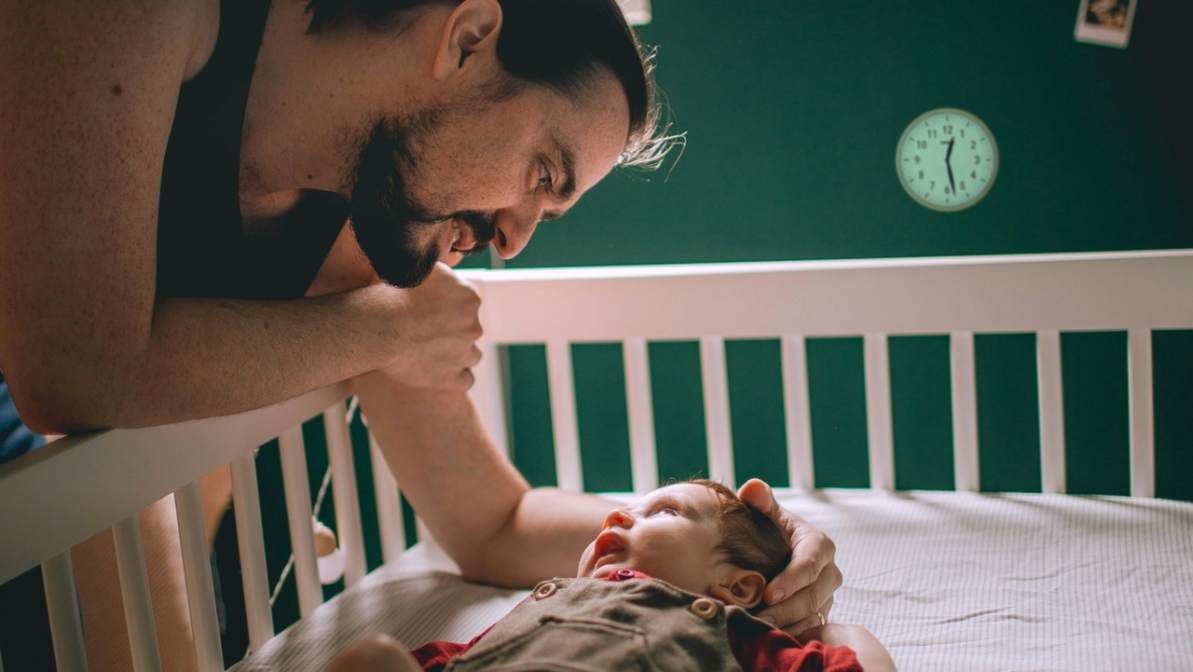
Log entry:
h=12 m=28
